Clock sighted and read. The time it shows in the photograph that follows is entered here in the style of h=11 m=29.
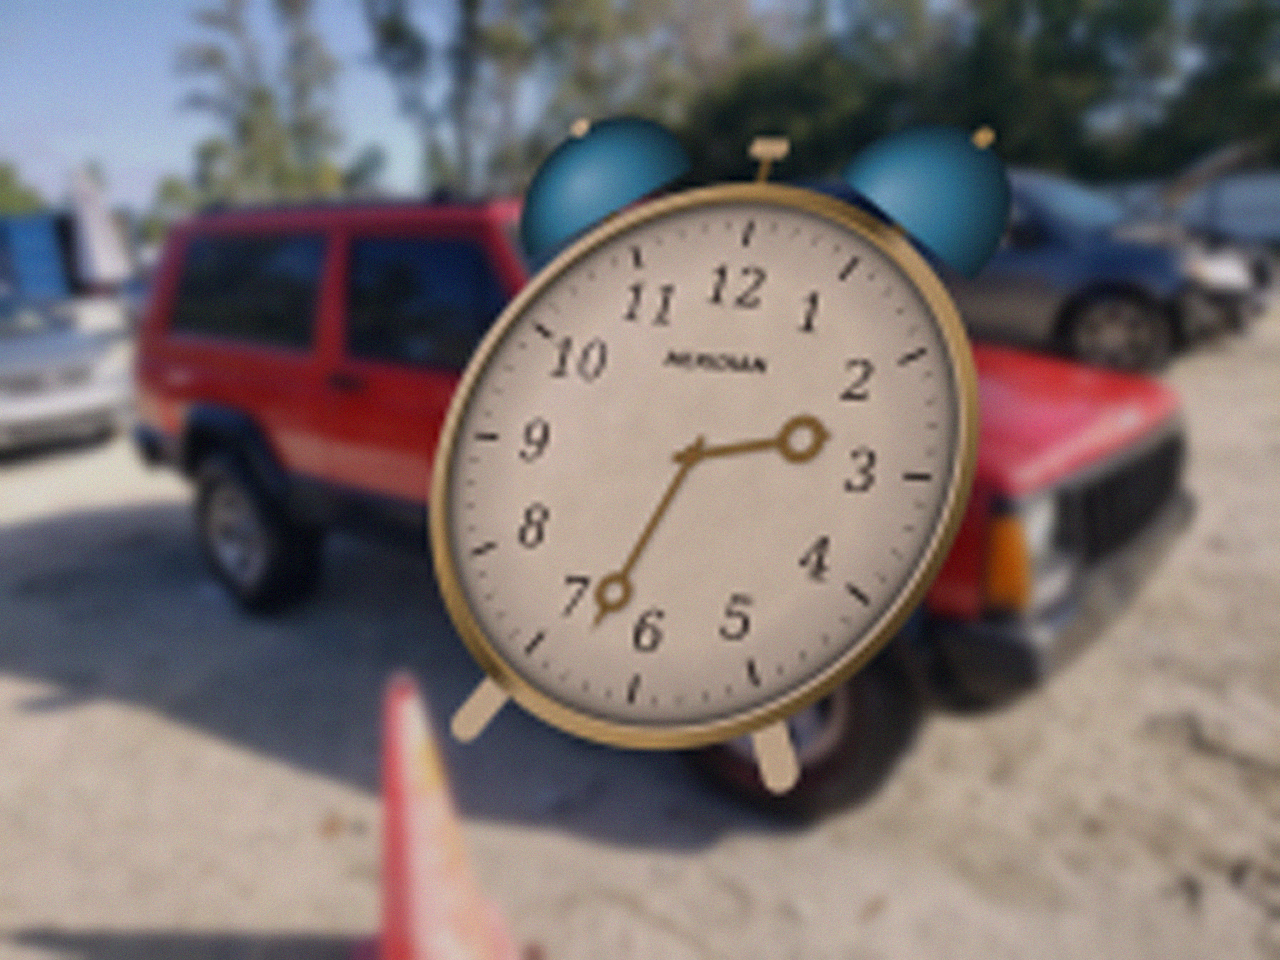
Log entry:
h=2 m=33
